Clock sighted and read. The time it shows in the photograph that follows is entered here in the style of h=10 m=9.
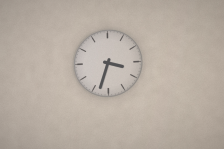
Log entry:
h=3 m=33
